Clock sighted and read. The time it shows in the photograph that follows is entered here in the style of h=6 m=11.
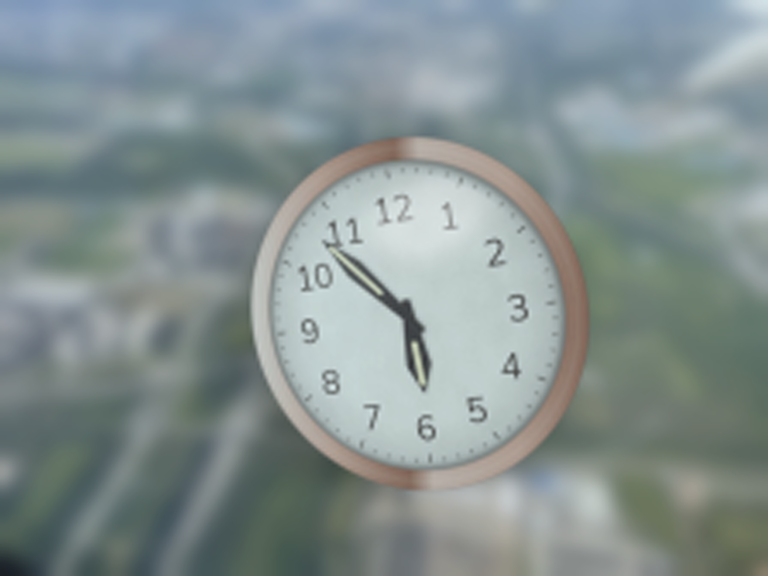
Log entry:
h=5 m=53
